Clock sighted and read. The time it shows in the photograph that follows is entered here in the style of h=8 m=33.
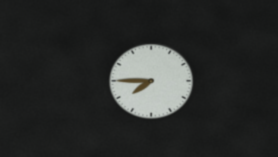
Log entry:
h=7 m=45
